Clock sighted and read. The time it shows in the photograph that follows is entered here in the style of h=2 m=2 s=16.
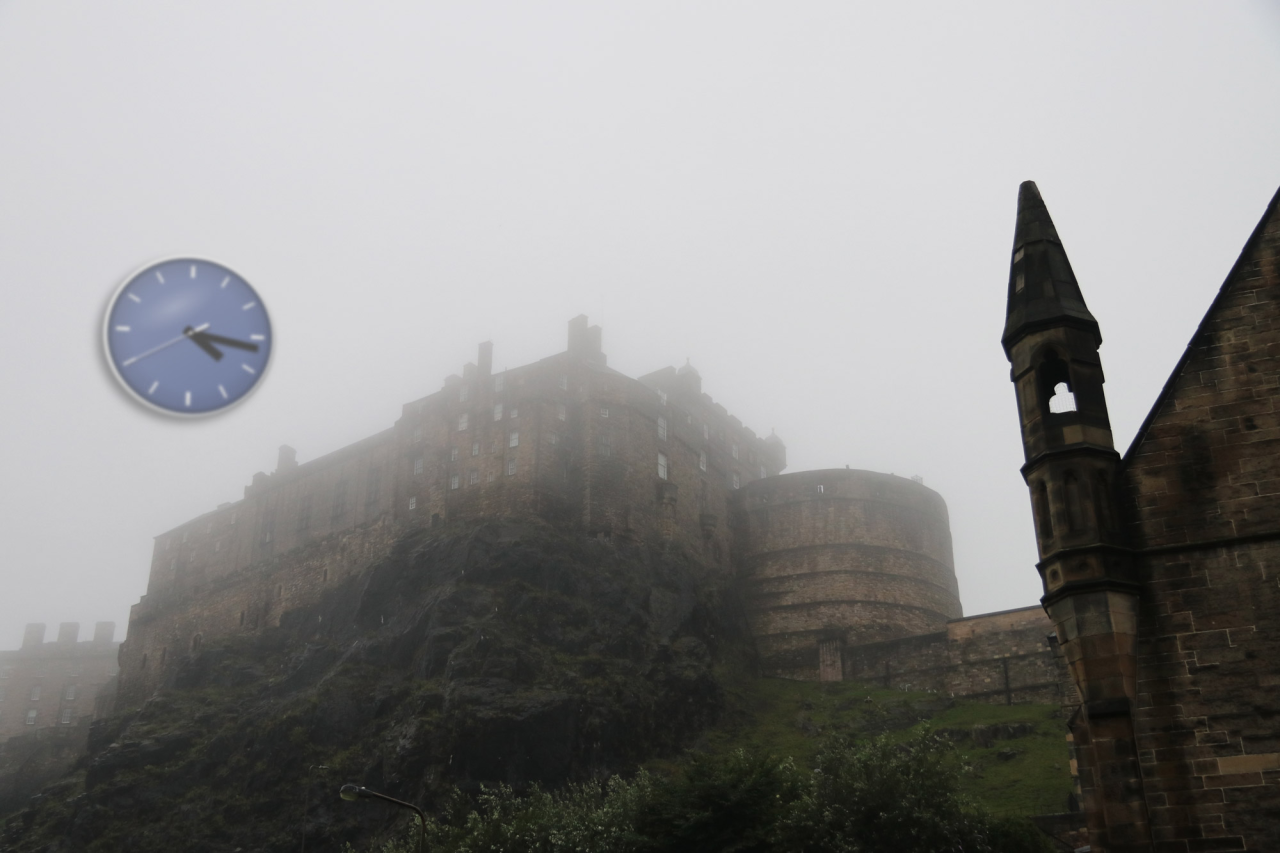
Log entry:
h=4 m=16 s=40
